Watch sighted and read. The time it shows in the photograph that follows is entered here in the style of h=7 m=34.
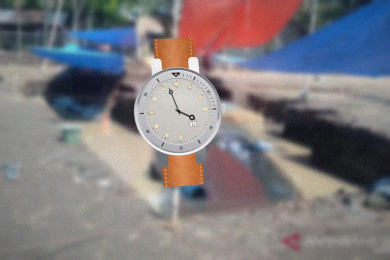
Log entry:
h=3 m=57
